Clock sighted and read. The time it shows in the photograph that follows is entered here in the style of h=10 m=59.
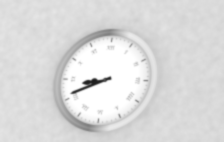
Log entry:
h=8 m=41
